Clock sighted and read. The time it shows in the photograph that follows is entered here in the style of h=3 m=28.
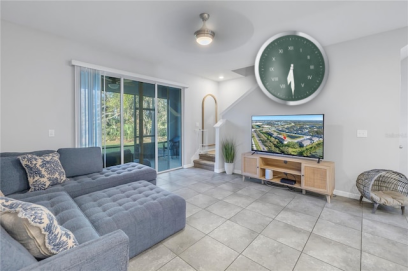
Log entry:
h=6 m=30
